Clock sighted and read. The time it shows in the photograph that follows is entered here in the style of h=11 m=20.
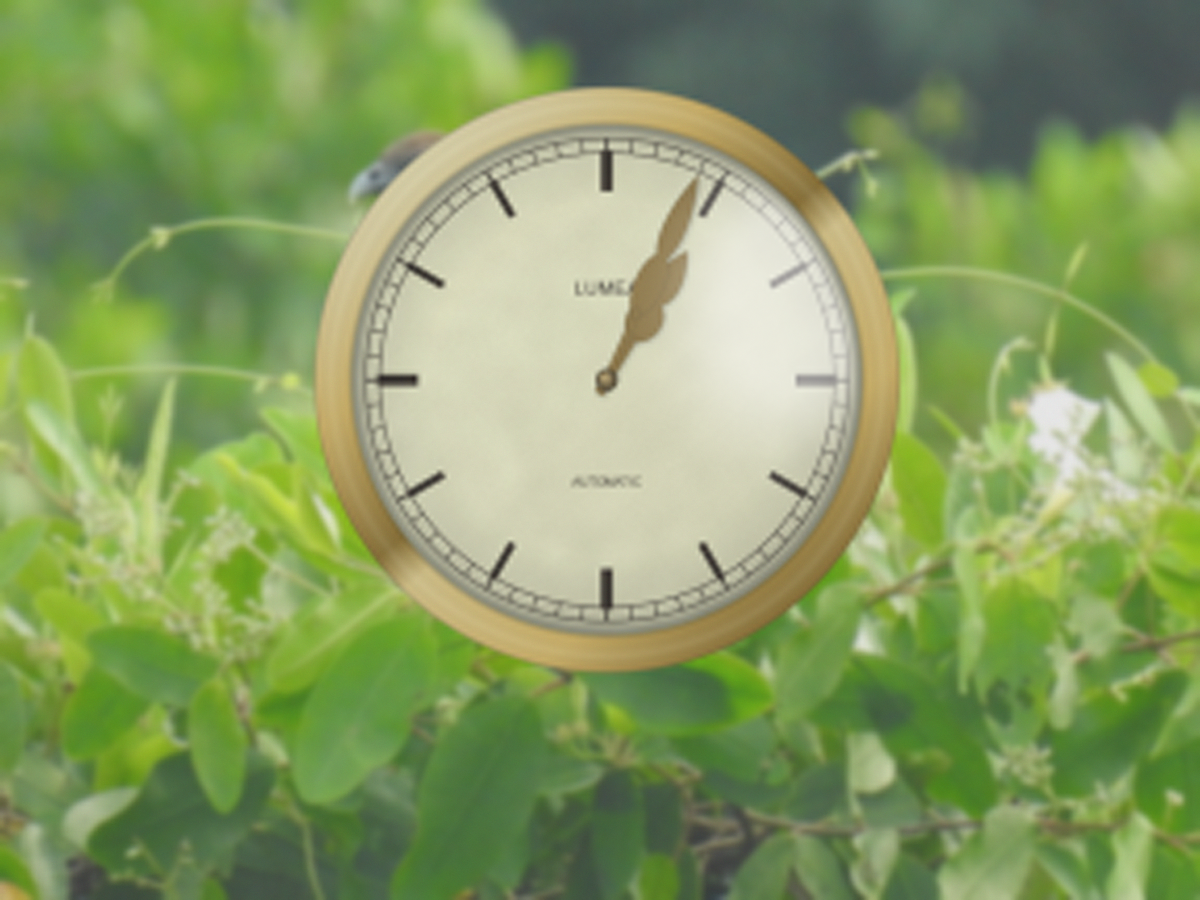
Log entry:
h=1 m=4
